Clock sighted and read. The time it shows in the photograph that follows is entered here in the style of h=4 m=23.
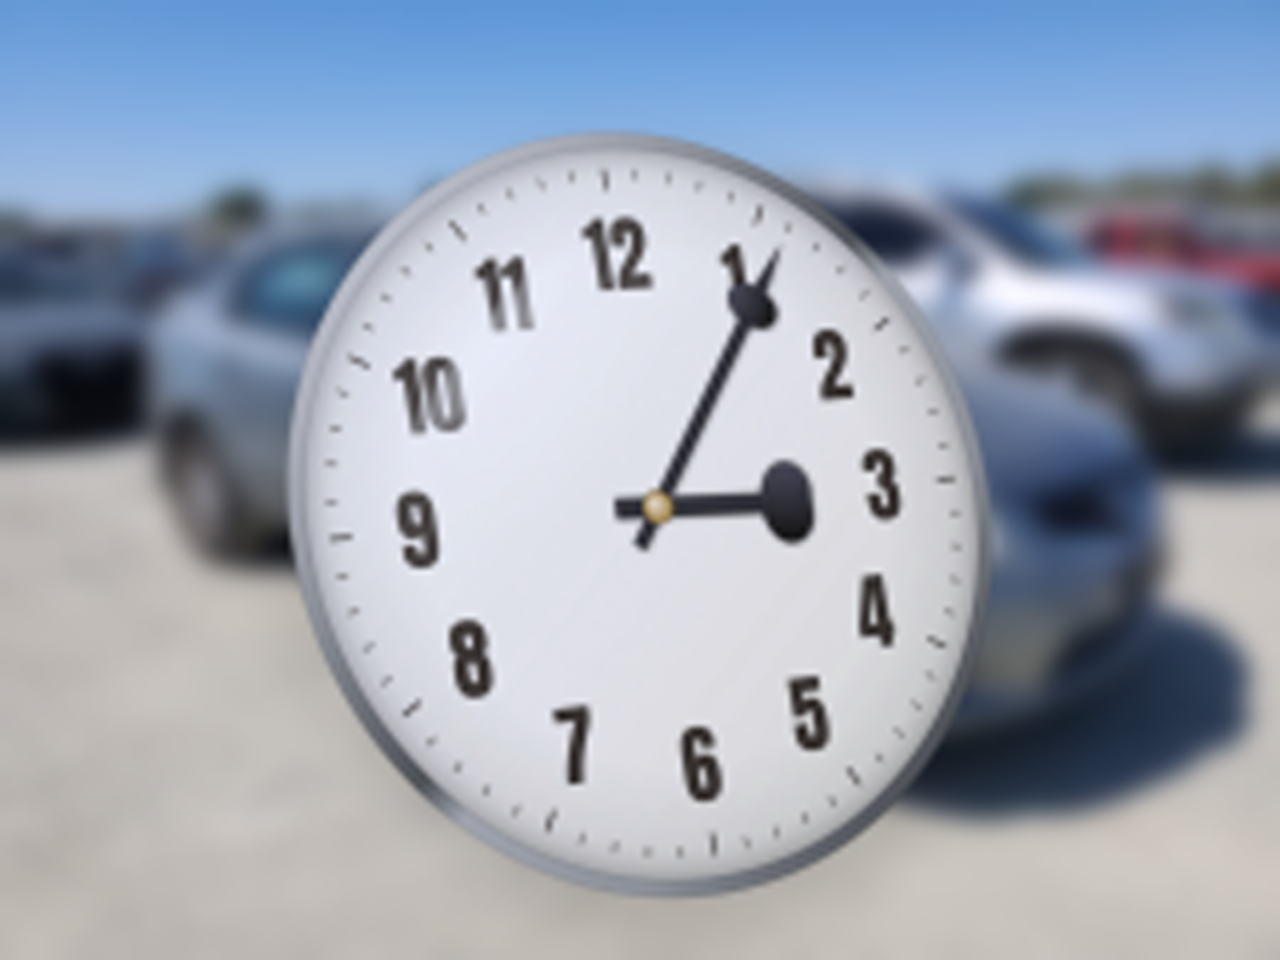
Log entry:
h=3 m=6
